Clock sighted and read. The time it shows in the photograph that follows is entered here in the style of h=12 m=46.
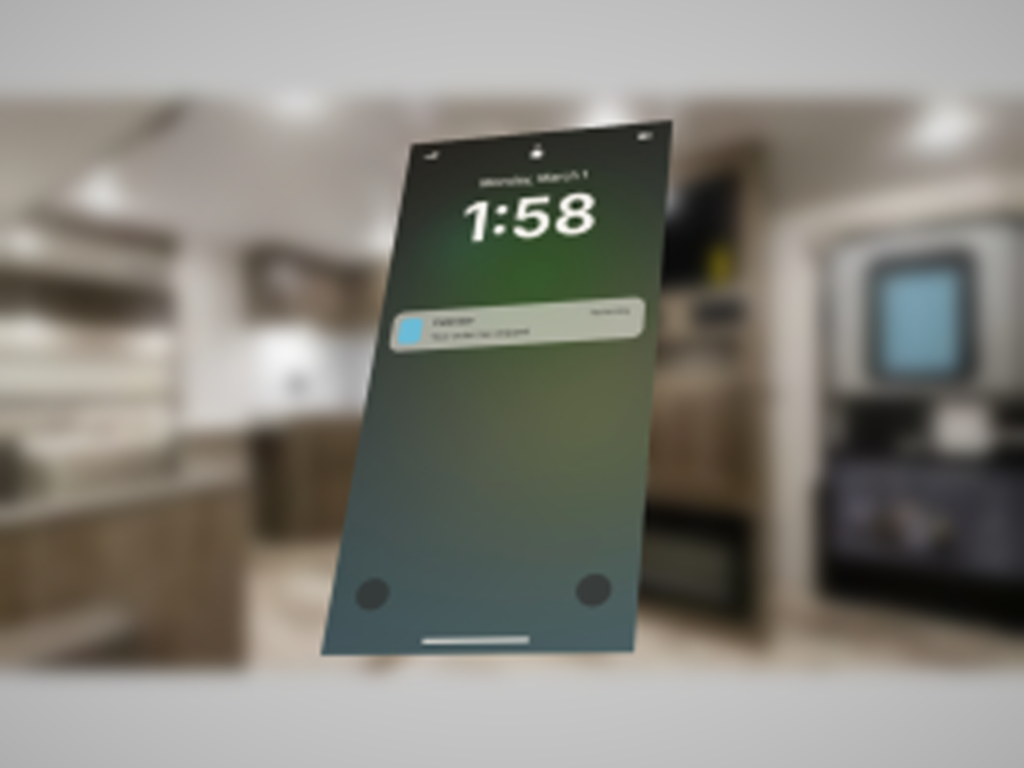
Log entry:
h=1 m=58
